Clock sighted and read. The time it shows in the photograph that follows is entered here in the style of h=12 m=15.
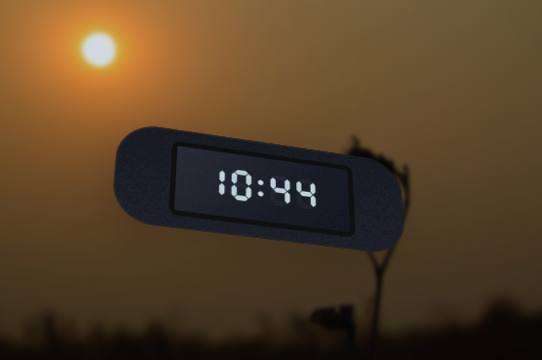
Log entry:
h=10 m=44
